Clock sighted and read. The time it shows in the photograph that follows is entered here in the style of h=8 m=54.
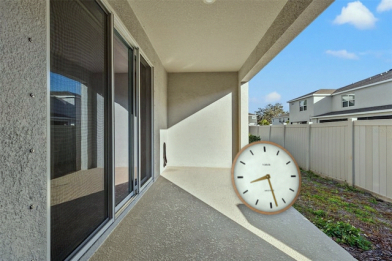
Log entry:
h=8 m=28
